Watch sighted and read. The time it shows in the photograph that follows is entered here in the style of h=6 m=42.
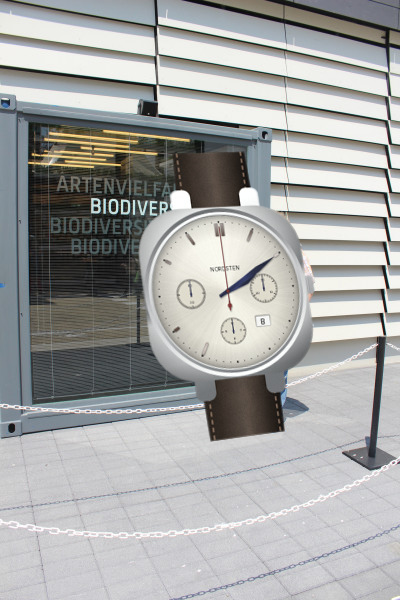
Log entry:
h=2 m=10
